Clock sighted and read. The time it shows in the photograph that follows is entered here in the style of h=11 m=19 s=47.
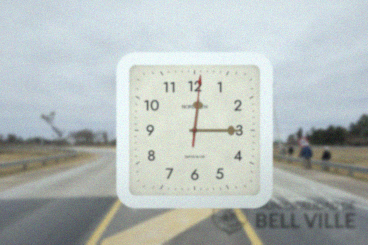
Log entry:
h=12 m=15 s=1
